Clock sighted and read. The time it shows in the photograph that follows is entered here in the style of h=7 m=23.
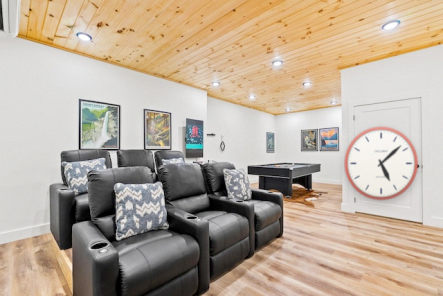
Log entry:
h=5 m=8
